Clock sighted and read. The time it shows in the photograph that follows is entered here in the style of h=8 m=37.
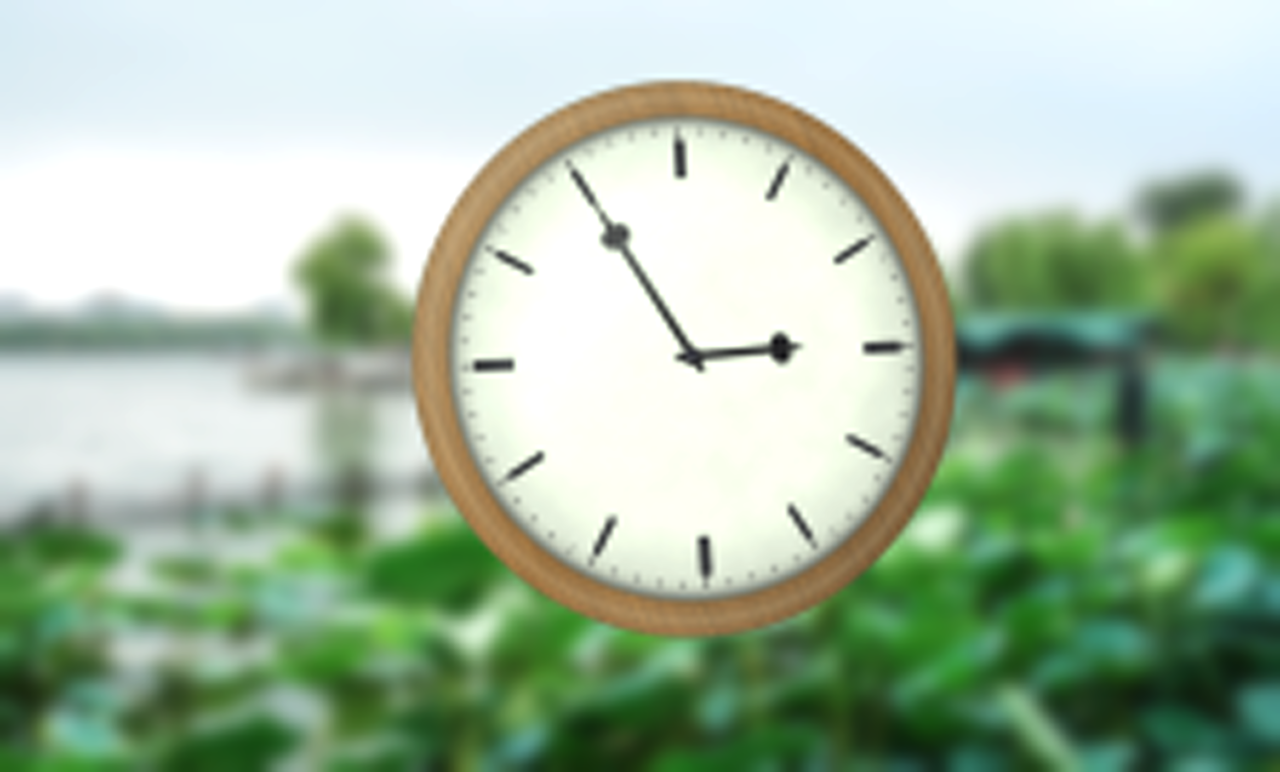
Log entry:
h=2 m=55
